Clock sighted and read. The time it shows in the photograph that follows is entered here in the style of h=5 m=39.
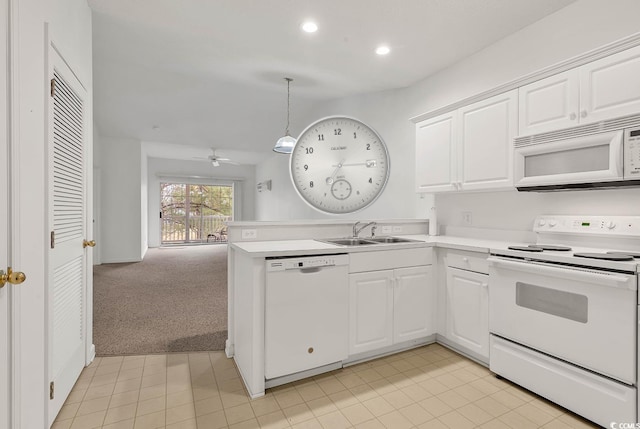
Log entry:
h=7 m=15
